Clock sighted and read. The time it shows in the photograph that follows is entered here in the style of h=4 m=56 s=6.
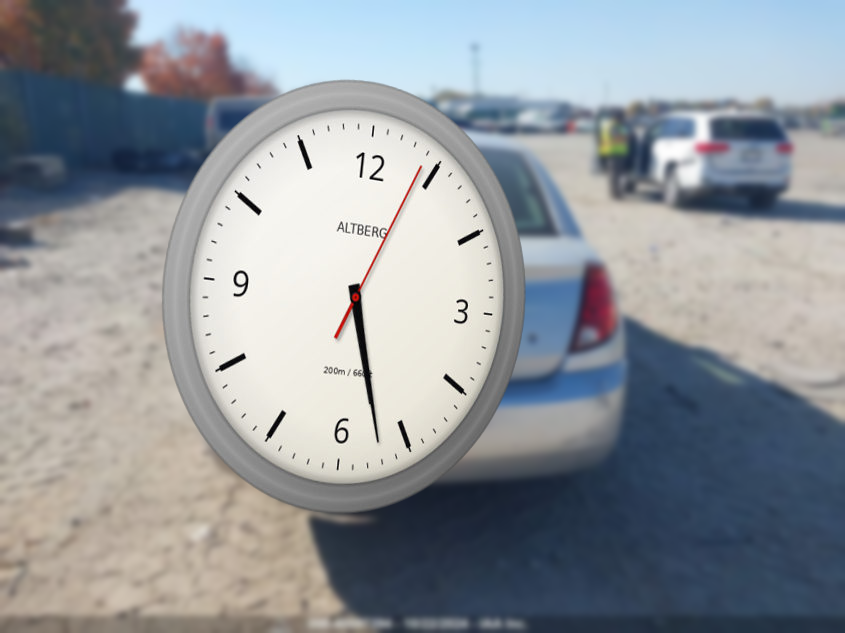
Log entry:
h=5 m=27 s=4
